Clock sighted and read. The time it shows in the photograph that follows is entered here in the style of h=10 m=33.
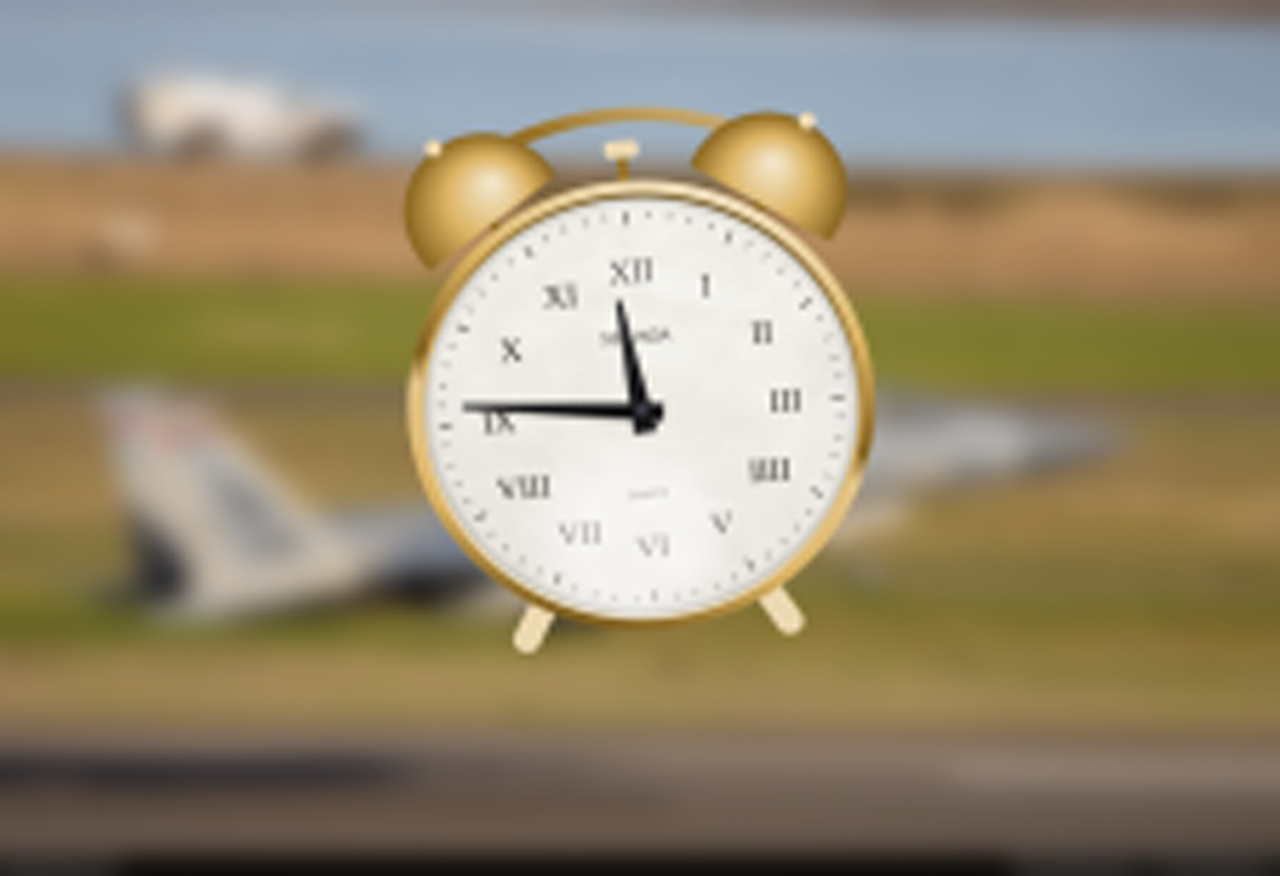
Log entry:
h=11 m=46
